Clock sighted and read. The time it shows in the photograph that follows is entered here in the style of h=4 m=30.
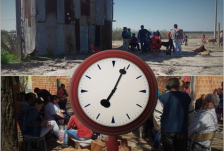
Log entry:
h=7 m=4
